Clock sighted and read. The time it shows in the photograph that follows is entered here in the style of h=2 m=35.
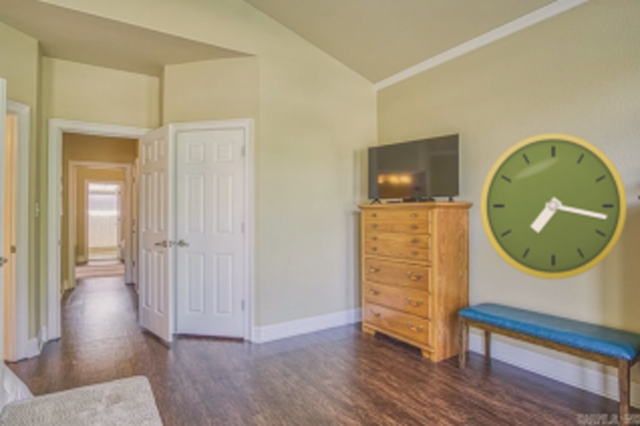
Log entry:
h=7 m=17
